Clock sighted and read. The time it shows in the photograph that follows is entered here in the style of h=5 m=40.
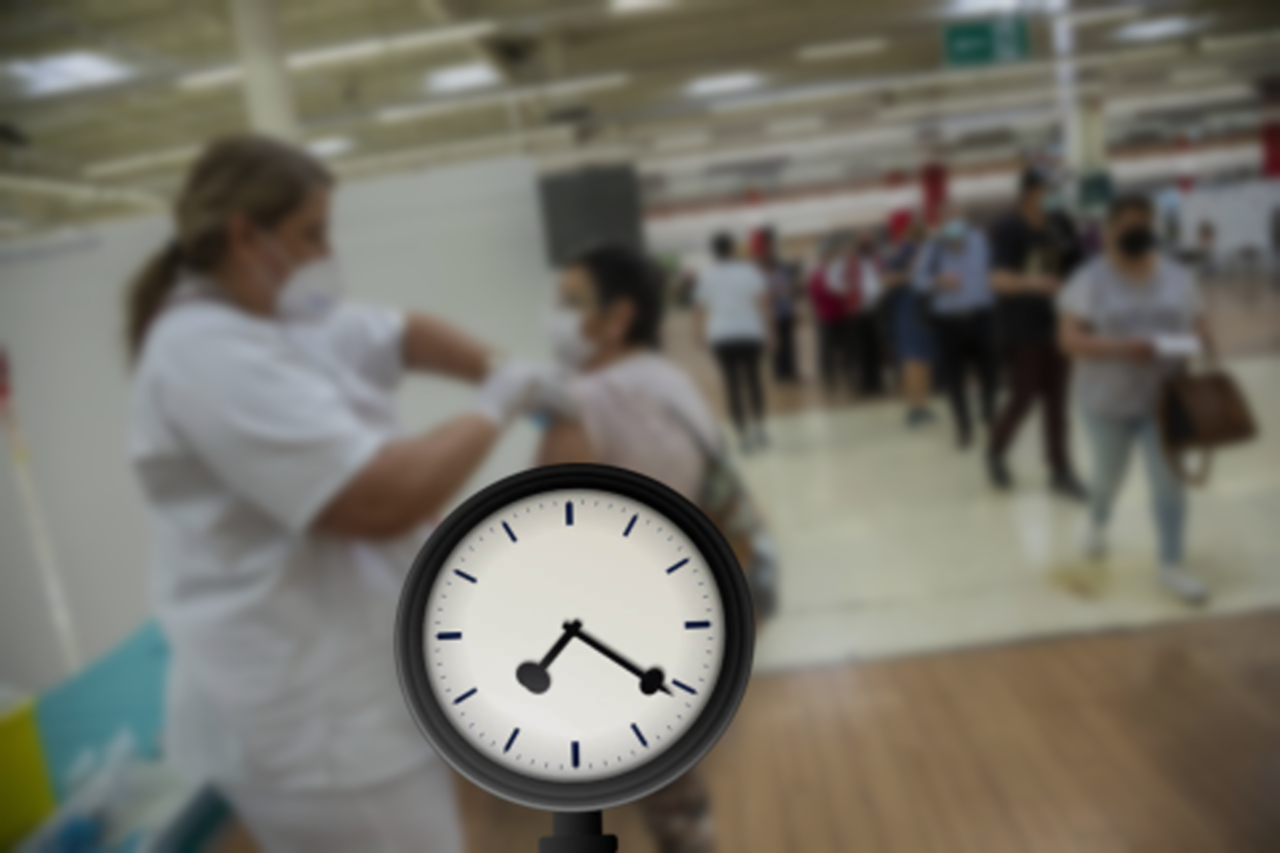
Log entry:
h=7 m=21
